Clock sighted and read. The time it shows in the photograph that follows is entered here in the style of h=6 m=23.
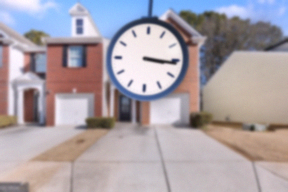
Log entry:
h=3 m=16
